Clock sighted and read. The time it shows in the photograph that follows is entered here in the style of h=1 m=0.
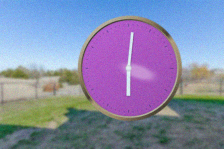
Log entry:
h=6 m=1
